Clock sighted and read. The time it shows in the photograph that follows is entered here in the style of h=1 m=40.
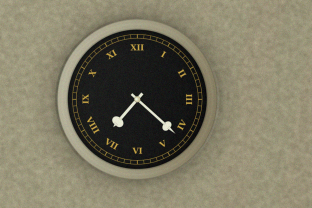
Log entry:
h=7 m=22
